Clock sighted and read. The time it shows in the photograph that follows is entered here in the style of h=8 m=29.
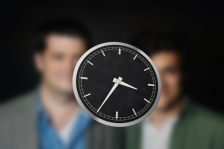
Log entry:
h=3 m=35
